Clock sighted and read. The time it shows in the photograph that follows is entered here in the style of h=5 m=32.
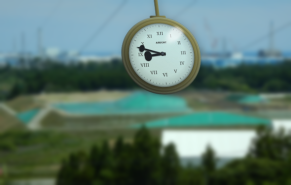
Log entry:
h=8 m=48
